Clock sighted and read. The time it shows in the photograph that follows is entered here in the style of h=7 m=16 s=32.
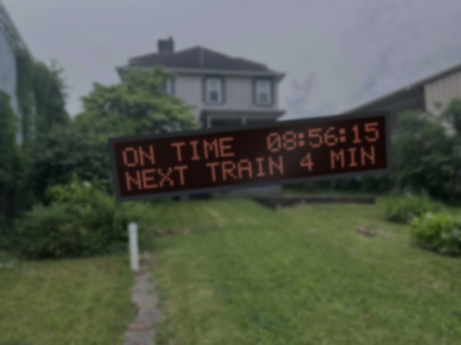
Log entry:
h=8 m=56 s=15
